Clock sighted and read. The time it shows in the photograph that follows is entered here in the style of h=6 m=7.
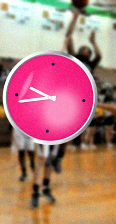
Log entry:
h=9 m=43
